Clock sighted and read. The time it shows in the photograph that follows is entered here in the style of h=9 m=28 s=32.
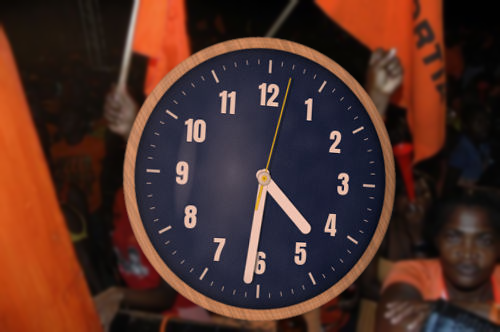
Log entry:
h=4 m=31 s=2
